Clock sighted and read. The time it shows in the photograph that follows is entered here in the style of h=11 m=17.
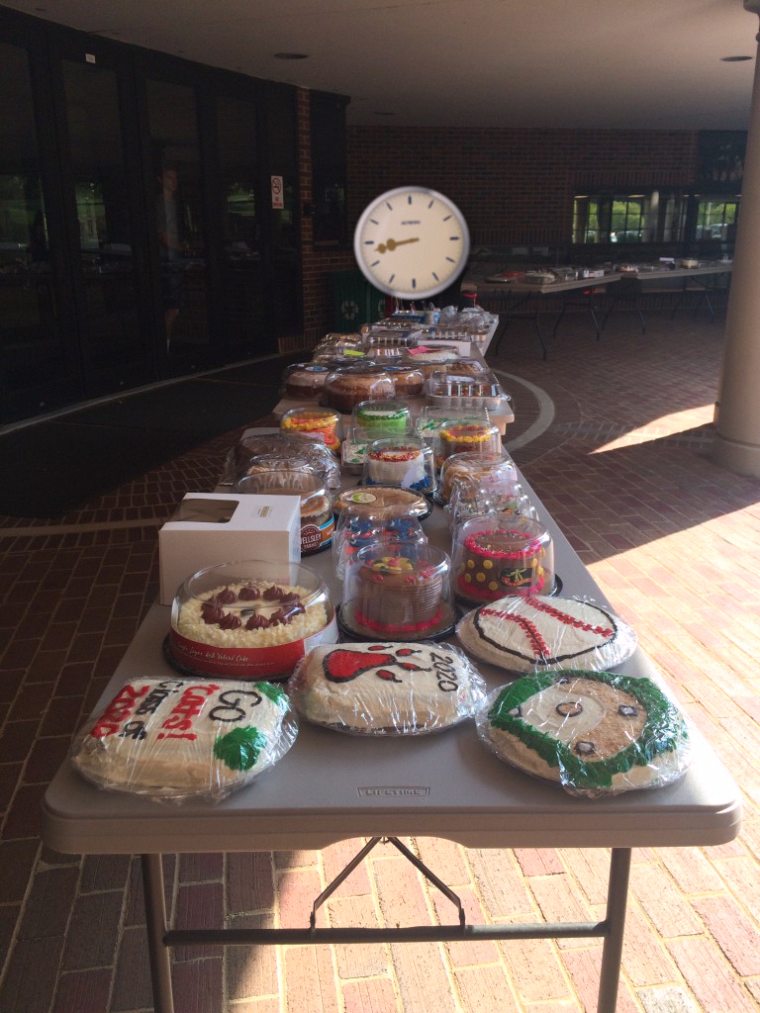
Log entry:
h=8 m=43
